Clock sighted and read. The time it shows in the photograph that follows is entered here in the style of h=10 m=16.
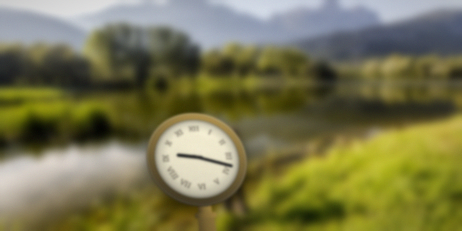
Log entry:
h=9 m=18
